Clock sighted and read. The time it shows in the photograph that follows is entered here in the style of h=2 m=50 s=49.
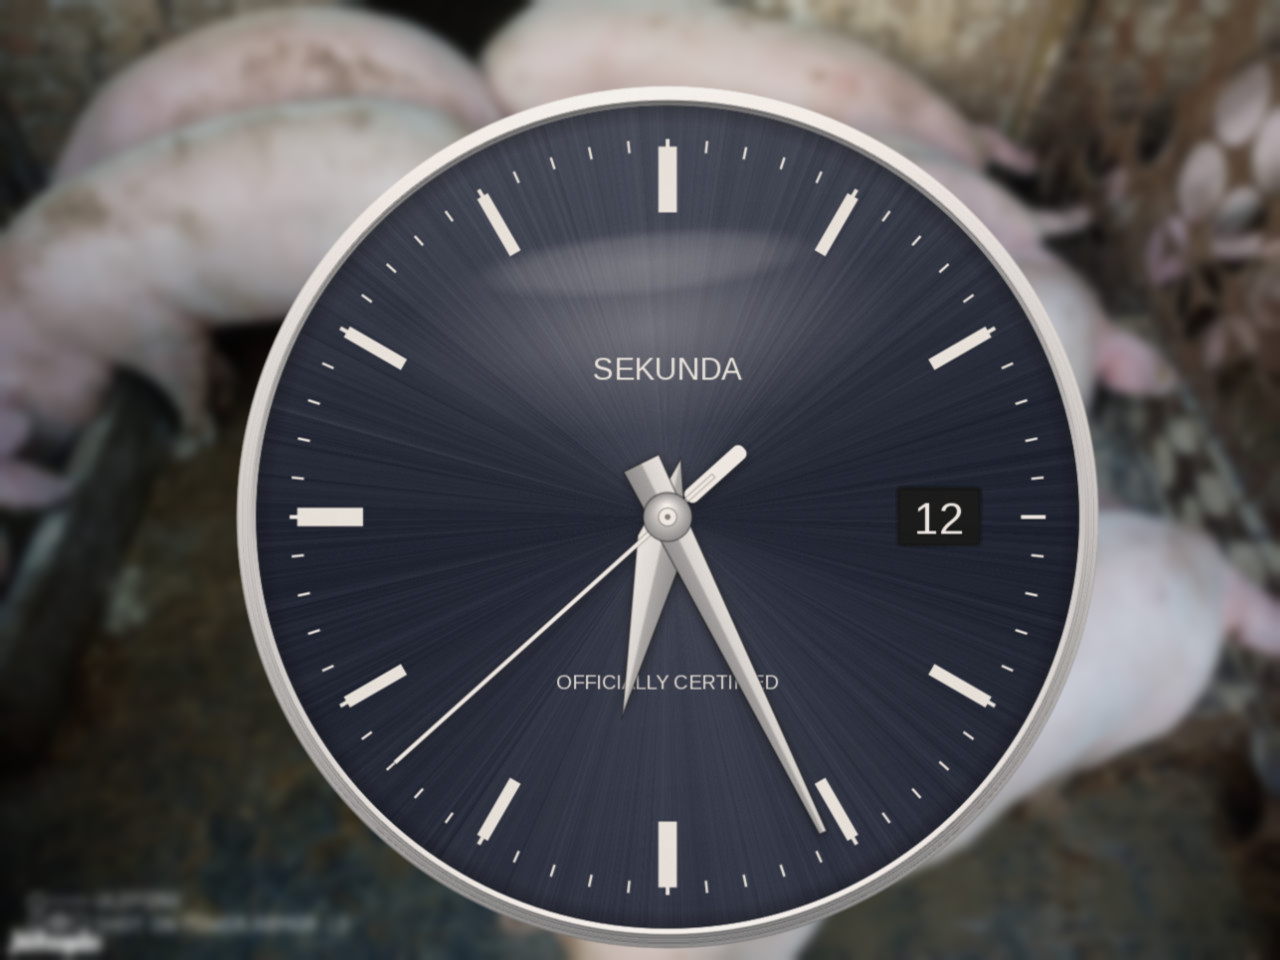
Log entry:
h=6 m=25 s=38
